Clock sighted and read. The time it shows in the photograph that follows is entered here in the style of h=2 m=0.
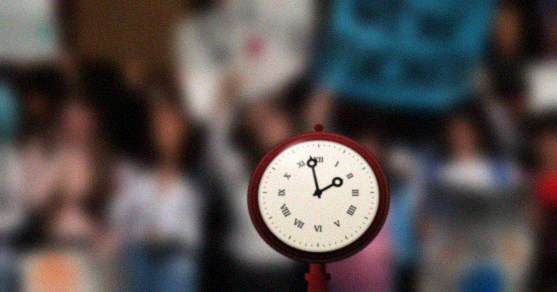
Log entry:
h=1 m=58
